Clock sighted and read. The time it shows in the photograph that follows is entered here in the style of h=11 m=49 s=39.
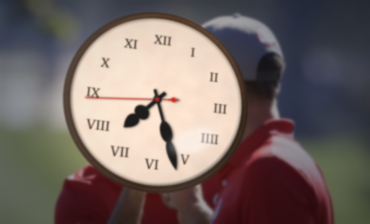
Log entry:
h=7 m=26 s=44
